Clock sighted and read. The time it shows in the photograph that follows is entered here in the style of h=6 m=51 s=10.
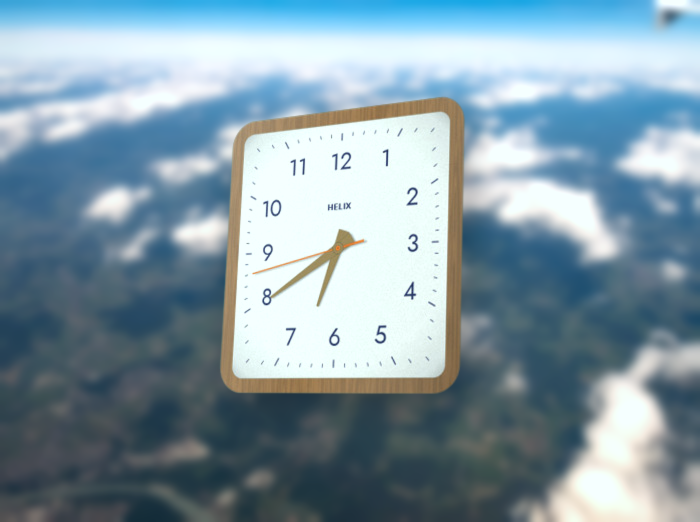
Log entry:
h=6 m=39 s=43
